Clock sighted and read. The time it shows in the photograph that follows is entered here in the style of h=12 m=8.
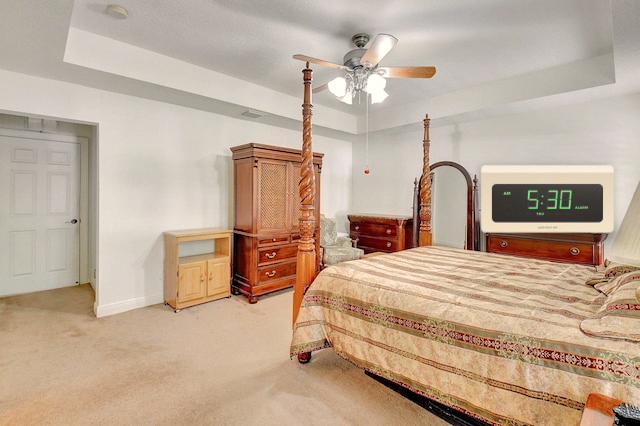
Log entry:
h=5 m=30
